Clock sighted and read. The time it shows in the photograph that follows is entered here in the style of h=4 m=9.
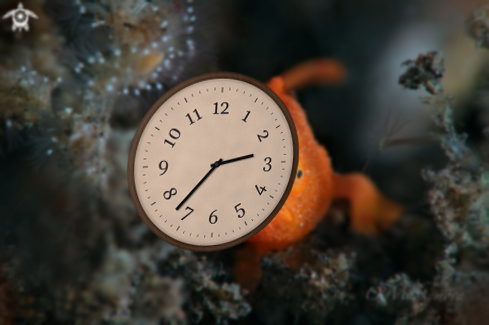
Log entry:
h=2 m=37
